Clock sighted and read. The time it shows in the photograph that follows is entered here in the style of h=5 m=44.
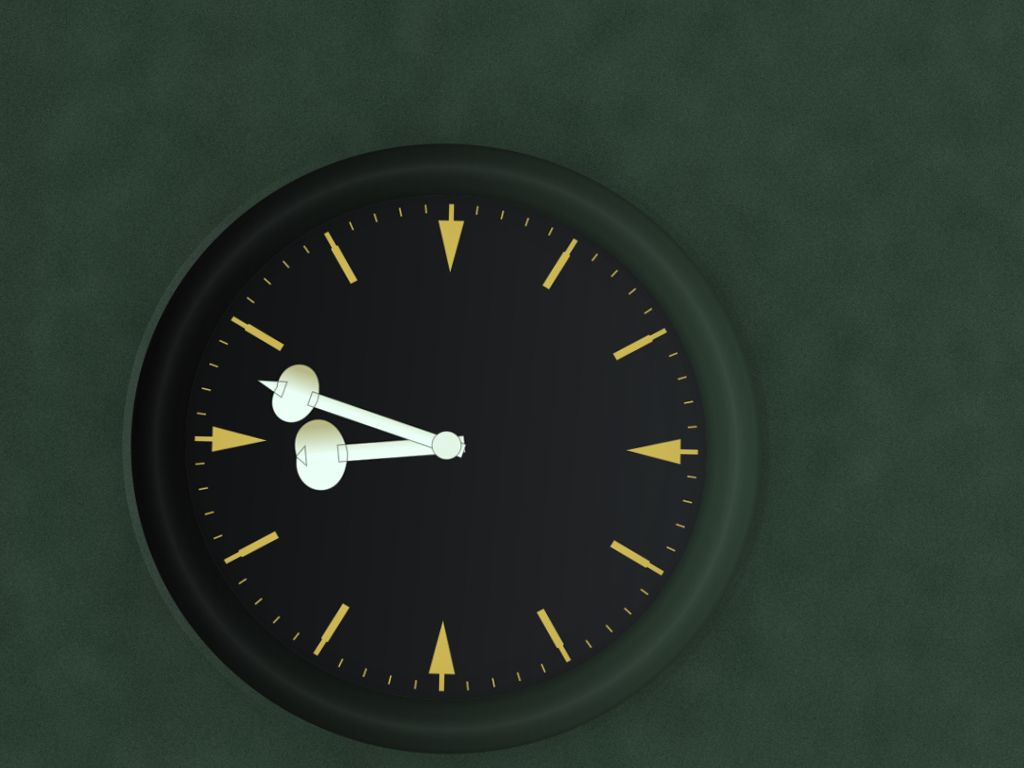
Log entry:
h=8 m=48
